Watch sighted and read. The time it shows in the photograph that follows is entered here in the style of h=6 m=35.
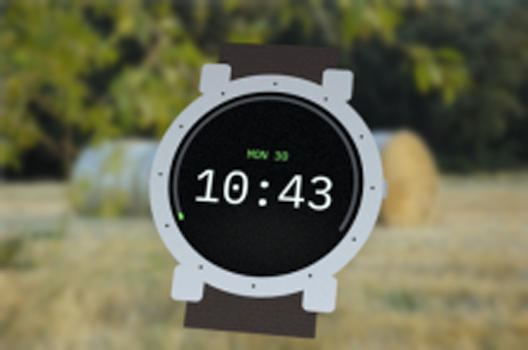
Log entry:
h=10 m=43
